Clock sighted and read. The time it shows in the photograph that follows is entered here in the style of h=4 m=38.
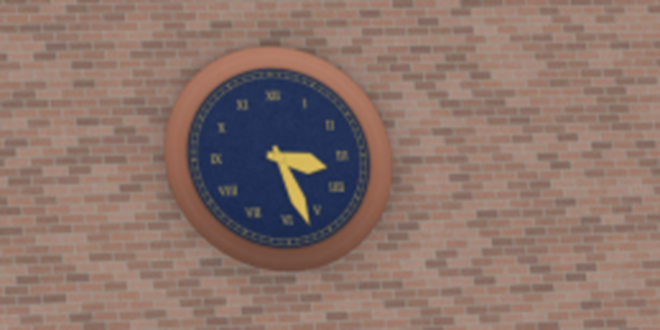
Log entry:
h=3 m=27
